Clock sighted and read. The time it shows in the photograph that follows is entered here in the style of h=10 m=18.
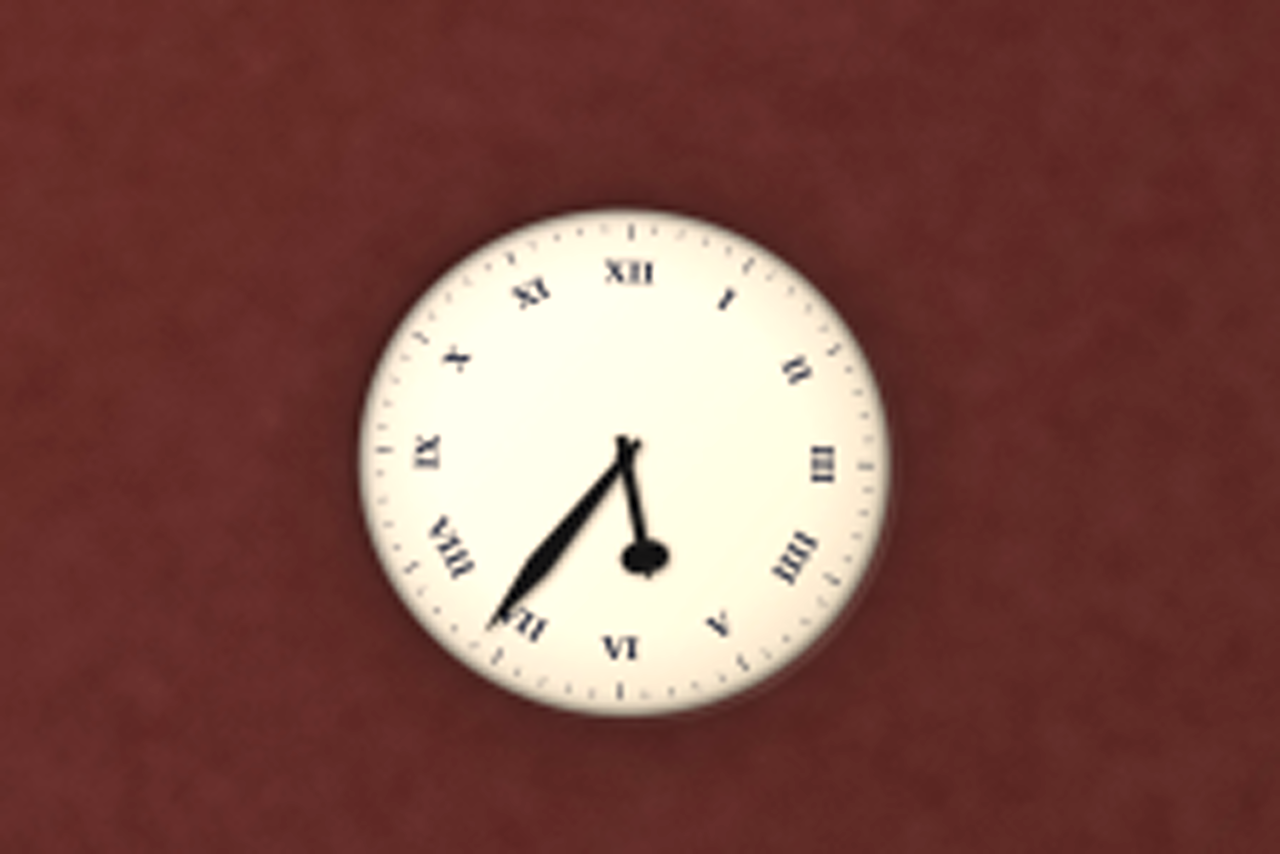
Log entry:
h=5 m=36
